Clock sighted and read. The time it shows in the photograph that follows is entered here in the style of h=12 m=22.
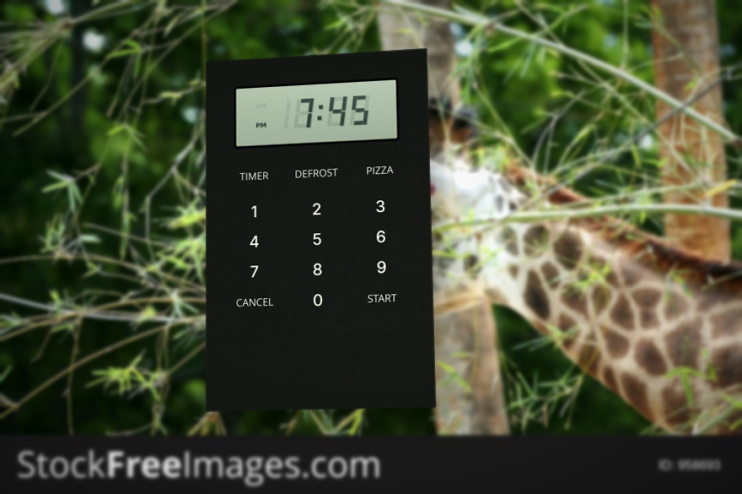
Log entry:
h=7 m=45
